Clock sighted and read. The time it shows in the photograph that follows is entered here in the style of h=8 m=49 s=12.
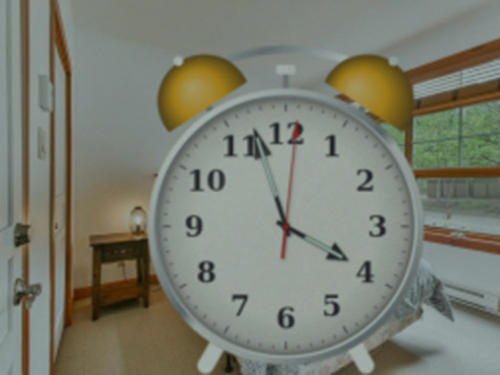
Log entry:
h=3 m=57 s=1
